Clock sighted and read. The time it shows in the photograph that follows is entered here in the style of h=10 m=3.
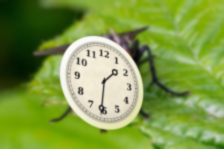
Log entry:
h=1 m=31
